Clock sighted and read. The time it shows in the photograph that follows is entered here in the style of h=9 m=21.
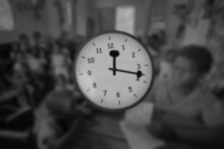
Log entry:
h=12 m=18
